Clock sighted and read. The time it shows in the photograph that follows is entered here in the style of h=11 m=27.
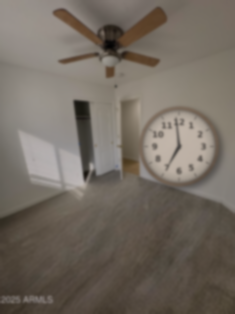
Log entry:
h=6 m=59
